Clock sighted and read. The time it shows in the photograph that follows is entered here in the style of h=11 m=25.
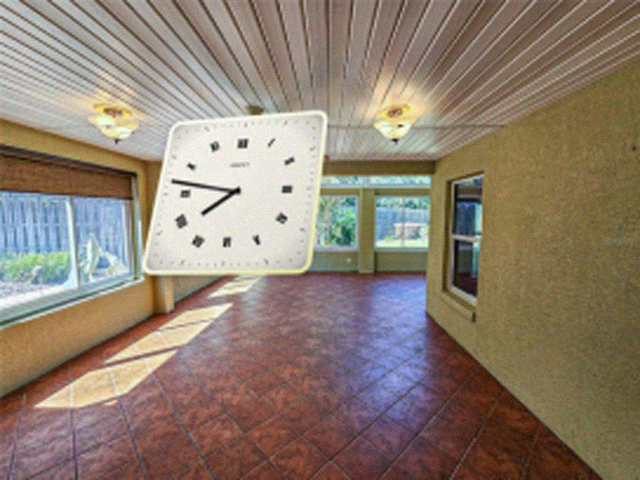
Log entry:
h=7 m=47
